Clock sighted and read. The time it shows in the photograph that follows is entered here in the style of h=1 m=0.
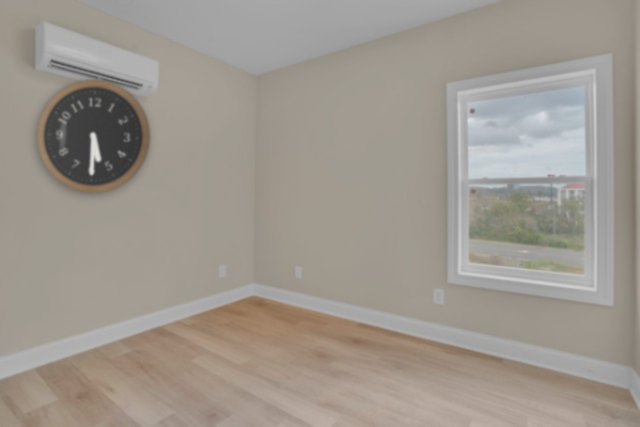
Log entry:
h=5 m=30
